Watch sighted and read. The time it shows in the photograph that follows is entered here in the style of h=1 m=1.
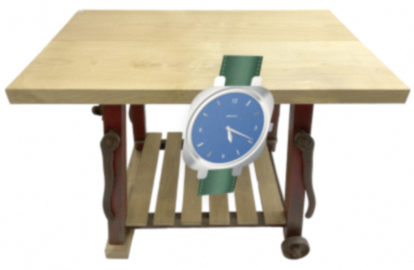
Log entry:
h=5 m=19
